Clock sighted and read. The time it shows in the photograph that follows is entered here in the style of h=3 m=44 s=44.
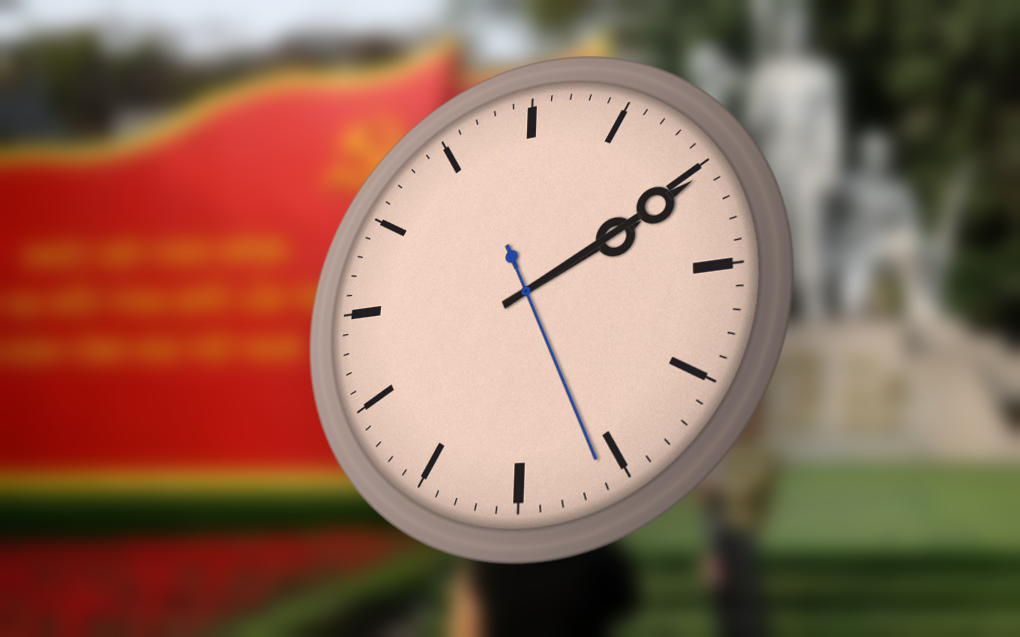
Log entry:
h=2 m=10 s=26
